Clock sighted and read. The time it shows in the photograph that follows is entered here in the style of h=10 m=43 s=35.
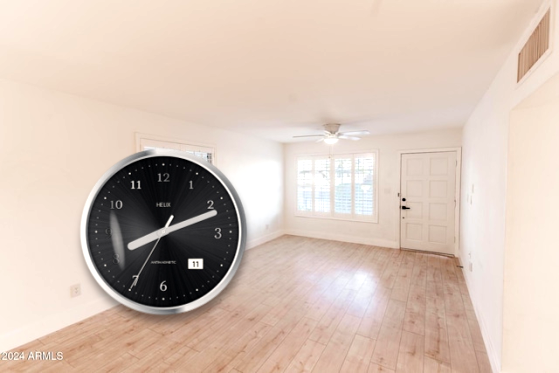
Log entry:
h=8 m=11 s=35
